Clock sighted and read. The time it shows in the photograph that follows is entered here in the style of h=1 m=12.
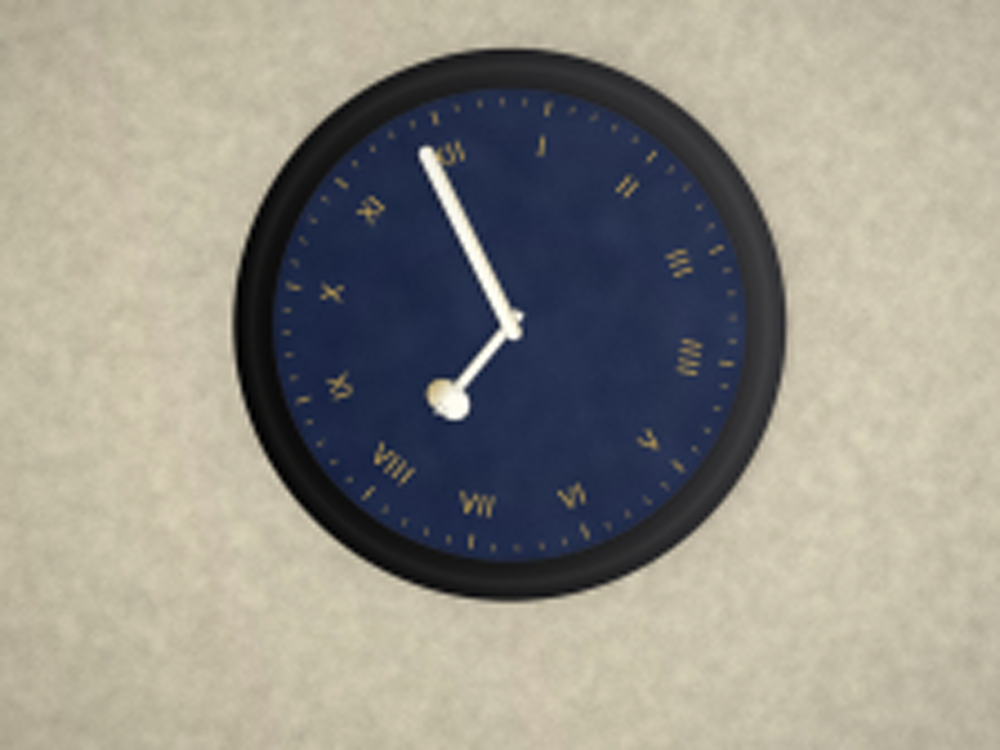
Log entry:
h=7 m=59
